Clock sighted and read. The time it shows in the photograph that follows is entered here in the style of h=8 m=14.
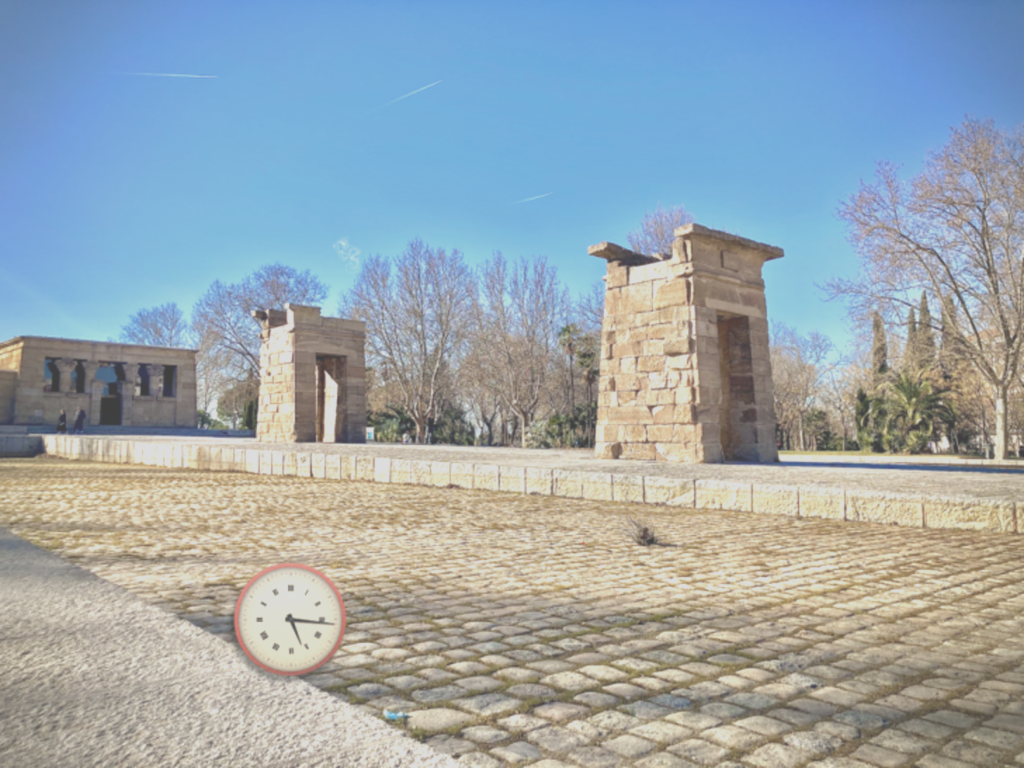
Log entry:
h=5 m=16
